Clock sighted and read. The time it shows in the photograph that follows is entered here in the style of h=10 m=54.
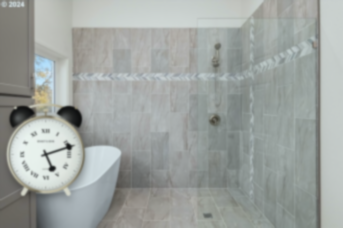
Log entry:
h=5 m=12
